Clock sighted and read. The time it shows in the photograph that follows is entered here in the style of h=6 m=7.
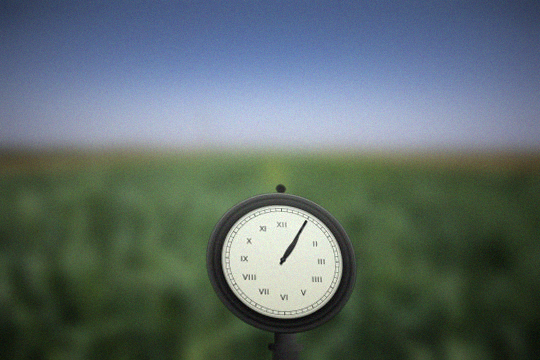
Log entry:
h=1 m=5
